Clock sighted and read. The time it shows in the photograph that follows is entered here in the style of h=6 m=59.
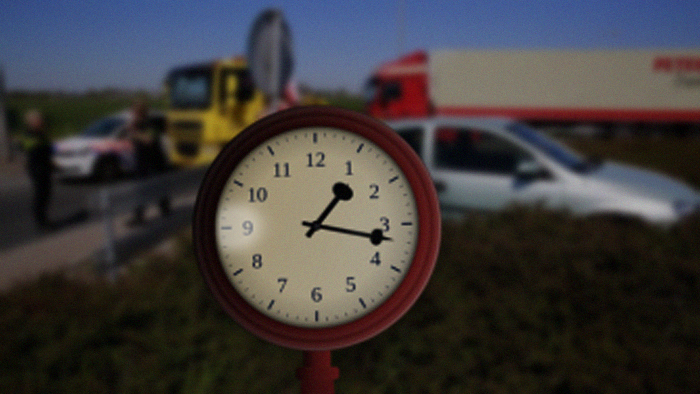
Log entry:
h=1 m=17
